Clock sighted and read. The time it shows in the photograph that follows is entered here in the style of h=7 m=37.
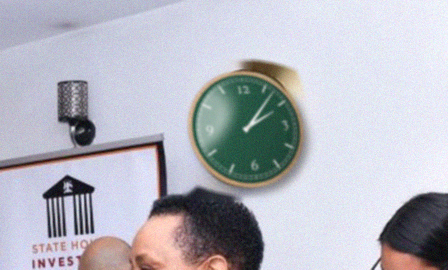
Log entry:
h=2 m=7
